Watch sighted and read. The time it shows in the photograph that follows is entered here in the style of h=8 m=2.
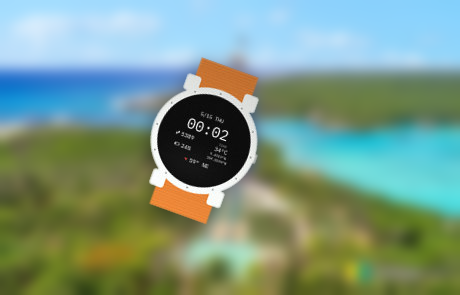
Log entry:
h=0 m=2
